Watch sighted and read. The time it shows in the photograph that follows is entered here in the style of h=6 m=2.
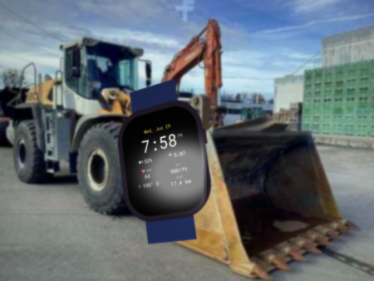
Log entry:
h=7 m=58
